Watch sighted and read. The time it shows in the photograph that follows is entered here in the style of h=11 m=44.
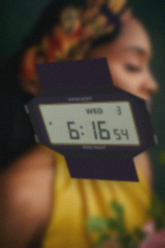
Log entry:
h=6 m=16
